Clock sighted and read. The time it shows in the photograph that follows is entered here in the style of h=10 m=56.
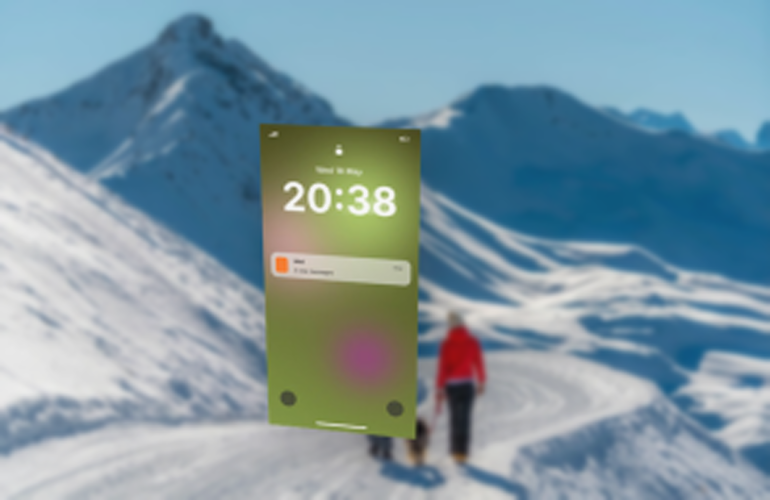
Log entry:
h=20 m=38
